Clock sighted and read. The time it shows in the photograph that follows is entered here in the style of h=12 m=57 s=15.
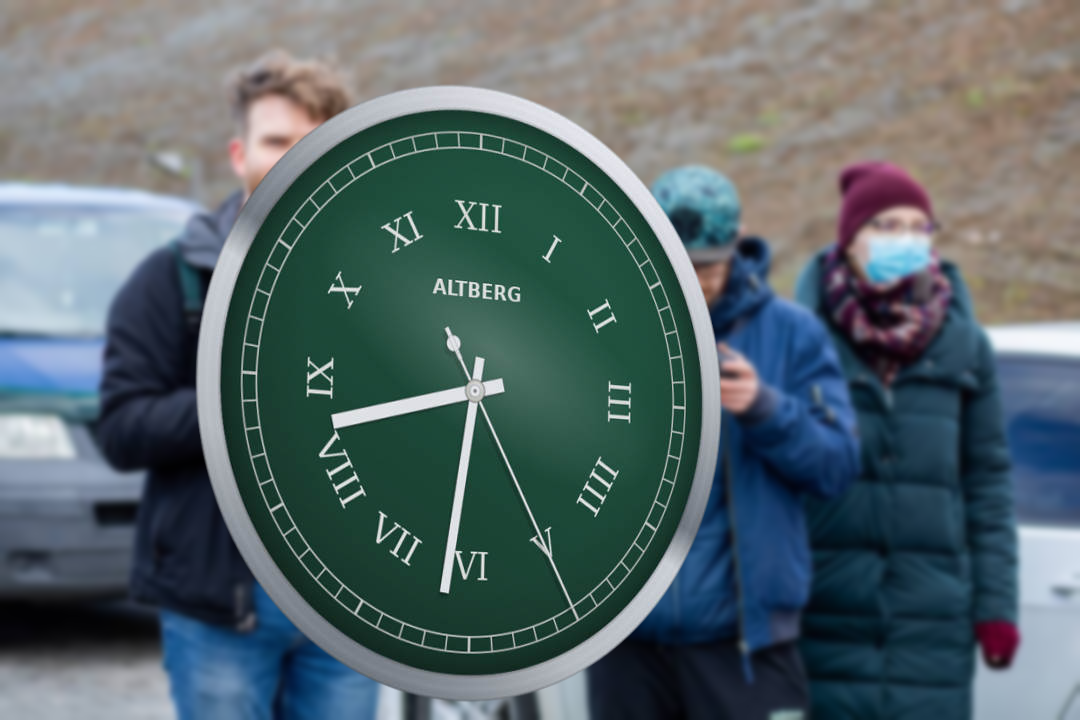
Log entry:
h=8 m=31 s=25
